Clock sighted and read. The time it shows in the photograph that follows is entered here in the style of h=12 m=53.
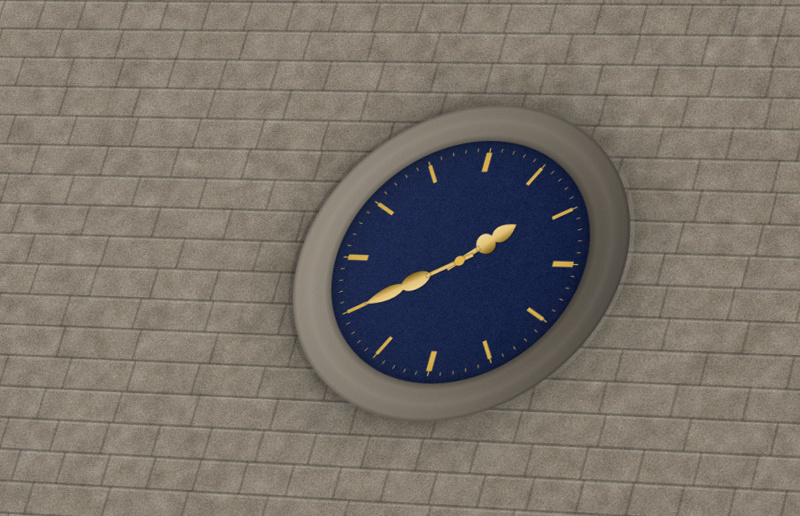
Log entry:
h=1 m=40
